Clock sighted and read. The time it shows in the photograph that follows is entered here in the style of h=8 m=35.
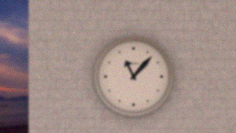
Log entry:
h=11 m=7
